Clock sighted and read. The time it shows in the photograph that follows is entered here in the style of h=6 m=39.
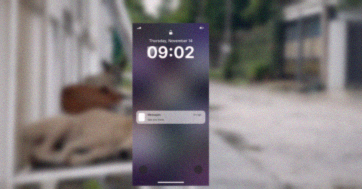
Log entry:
h=9 m=2
